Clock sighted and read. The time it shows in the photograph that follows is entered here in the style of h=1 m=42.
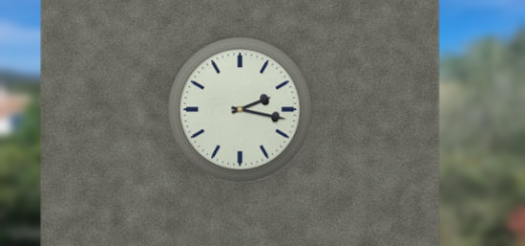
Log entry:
h=2 m=17
